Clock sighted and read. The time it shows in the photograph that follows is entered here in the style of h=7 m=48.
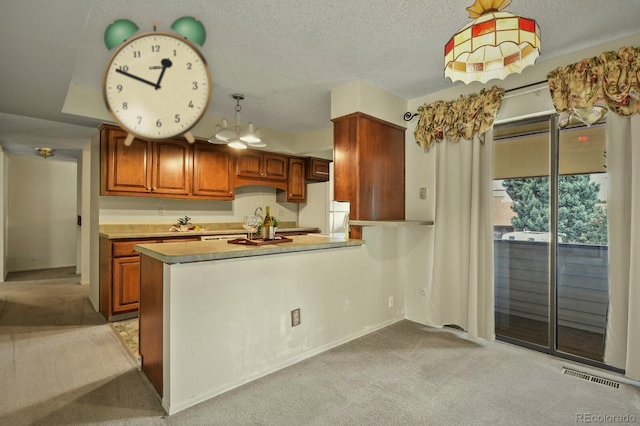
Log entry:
h=12 m=49
